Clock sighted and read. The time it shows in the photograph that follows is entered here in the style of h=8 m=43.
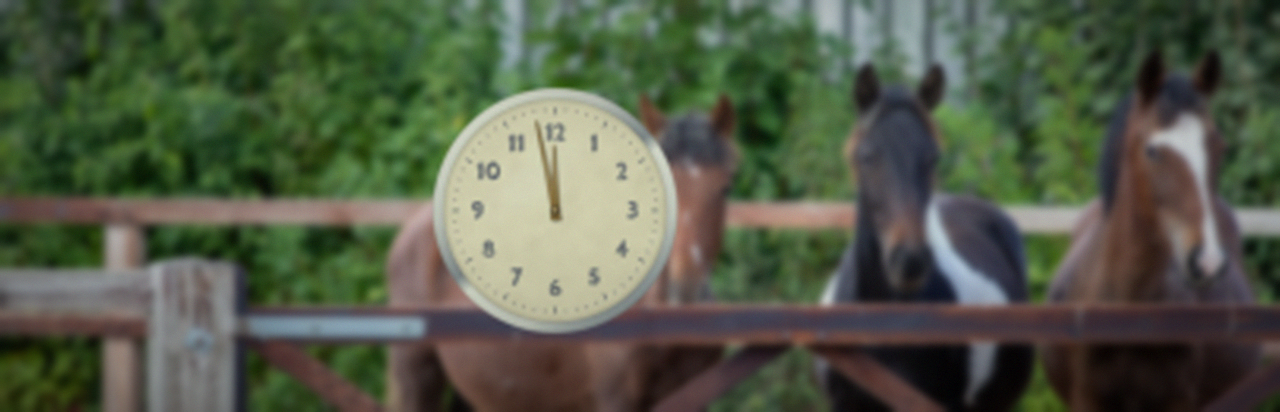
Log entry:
h=11 m=58
